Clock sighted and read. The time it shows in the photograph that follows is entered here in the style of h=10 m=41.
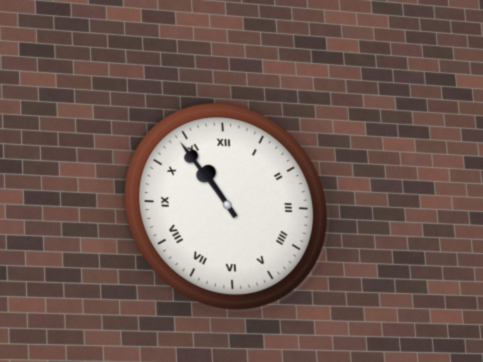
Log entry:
h=10 m=54
